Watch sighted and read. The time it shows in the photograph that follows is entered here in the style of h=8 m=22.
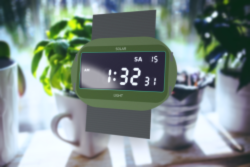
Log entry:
h=1 m=32
